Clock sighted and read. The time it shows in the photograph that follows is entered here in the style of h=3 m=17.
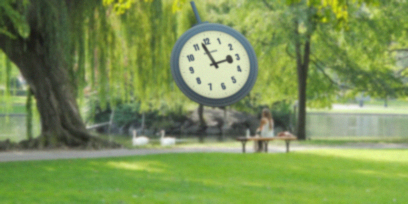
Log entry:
h=2 m=58
